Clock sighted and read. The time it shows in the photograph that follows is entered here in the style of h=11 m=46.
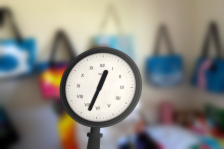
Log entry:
h=12 m=33
